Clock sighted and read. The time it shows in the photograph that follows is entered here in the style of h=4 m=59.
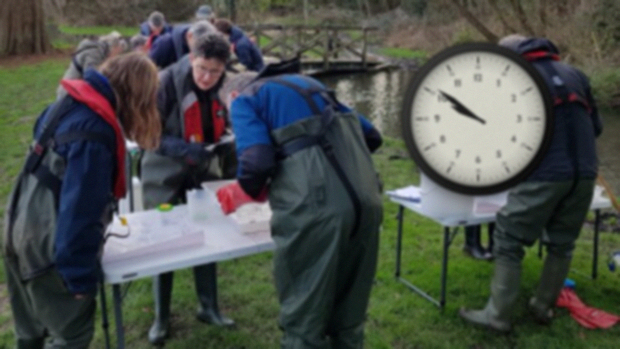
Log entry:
h=9 m=51
